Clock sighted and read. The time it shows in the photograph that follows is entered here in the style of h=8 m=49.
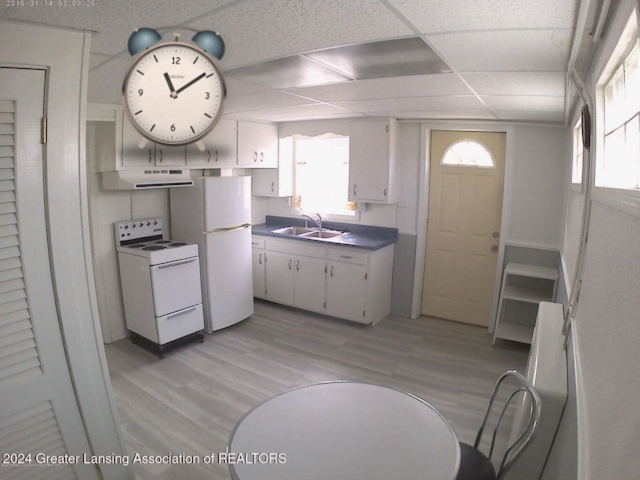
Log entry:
h=11 m=9
